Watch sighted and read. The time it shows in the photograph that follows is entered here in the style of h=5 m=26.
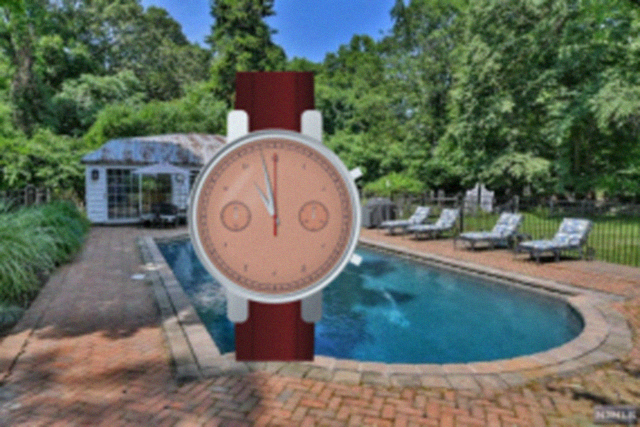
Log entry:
h=10 m=58
